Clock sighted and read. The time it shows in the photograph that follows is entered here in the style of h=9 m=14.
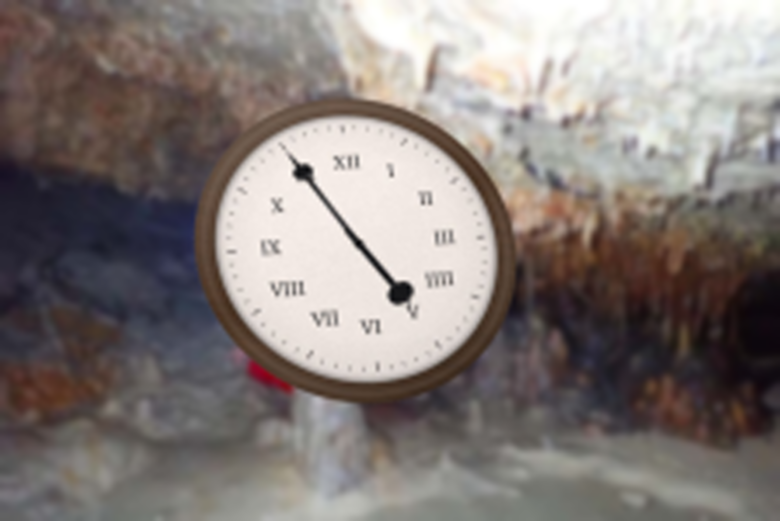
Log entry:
h=4 m=55
